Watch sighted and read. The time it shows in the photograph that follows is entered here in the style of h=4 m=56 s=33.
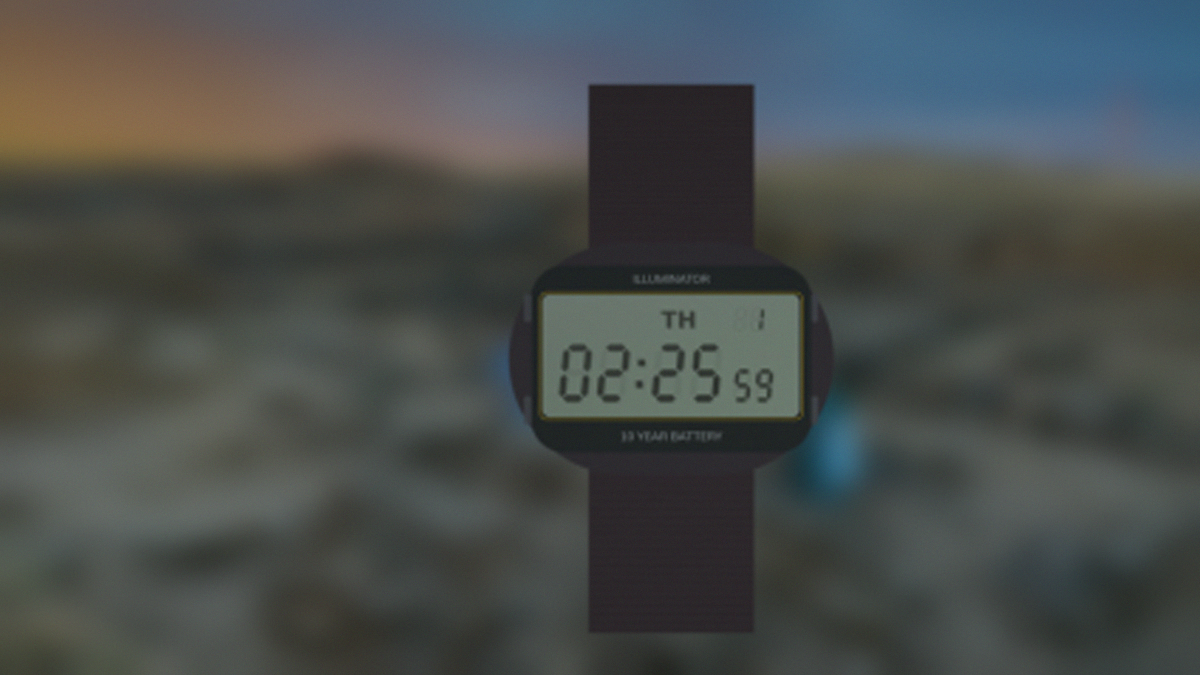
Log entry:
h=2 m=25 s=59
